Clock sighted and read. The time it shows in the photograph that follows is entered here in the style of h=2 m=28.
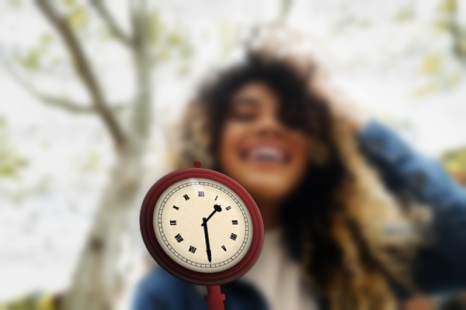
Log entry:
h=1 m=30
